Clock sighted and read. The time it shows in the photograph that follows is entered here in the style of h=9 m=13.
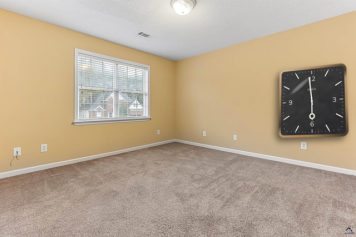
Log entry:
h=5 m=59
